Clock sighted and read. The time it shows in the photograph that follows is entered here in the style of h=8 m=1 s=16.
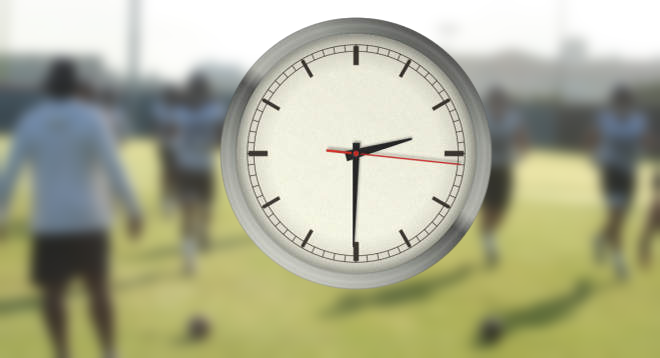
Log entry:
h=2 m=30 s=16
